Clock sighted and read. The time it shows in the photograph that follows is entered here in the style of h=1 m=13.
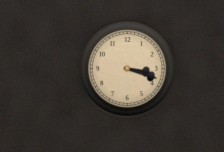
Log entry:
h=3 m=18
